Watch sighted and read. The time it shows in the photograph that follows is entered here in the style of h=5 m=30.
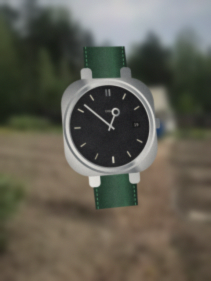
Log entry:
h=12 m=52
